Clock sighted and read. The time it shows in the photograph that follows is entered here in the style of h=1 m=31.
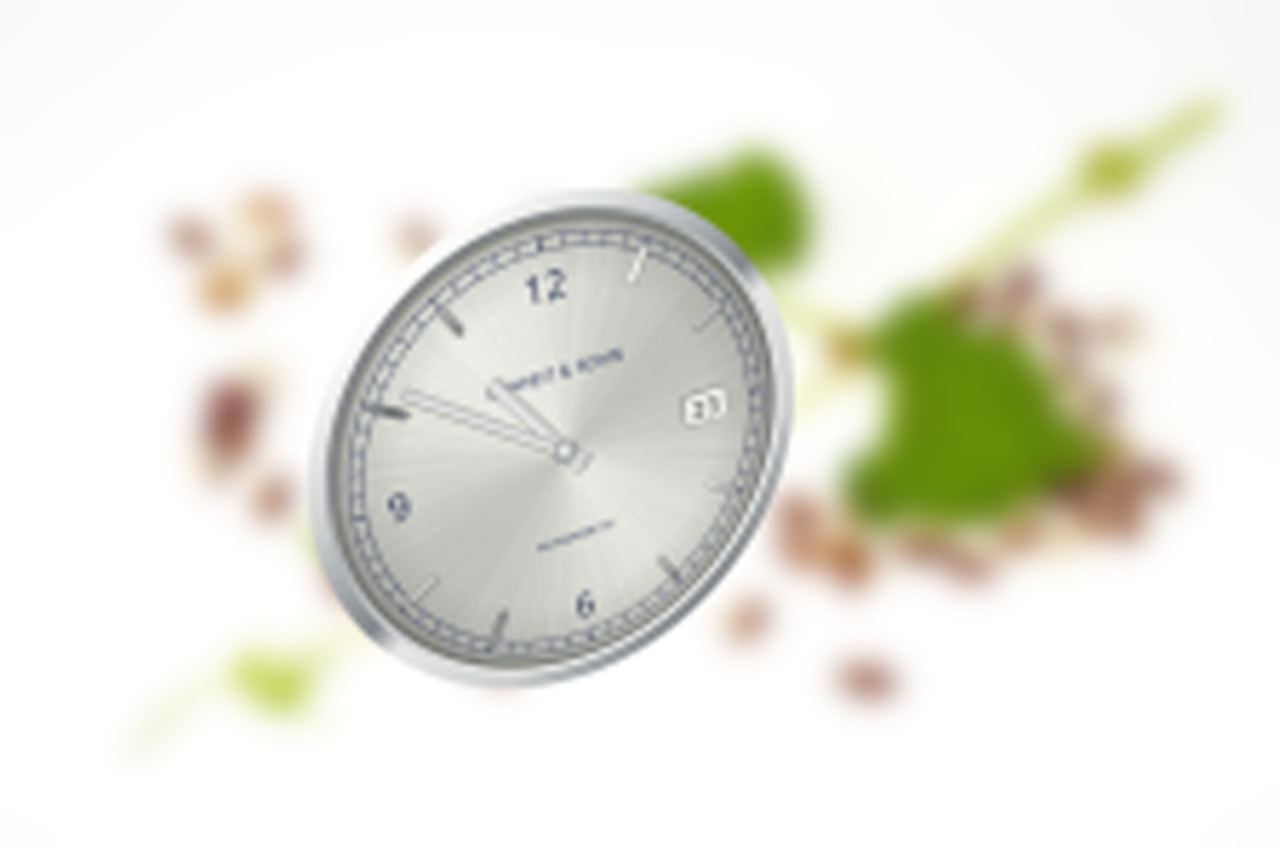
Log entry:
h=10 m=51
